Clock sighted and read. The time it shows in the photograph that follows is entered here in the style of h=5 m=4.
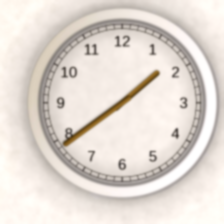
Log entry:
h=1 m=39
